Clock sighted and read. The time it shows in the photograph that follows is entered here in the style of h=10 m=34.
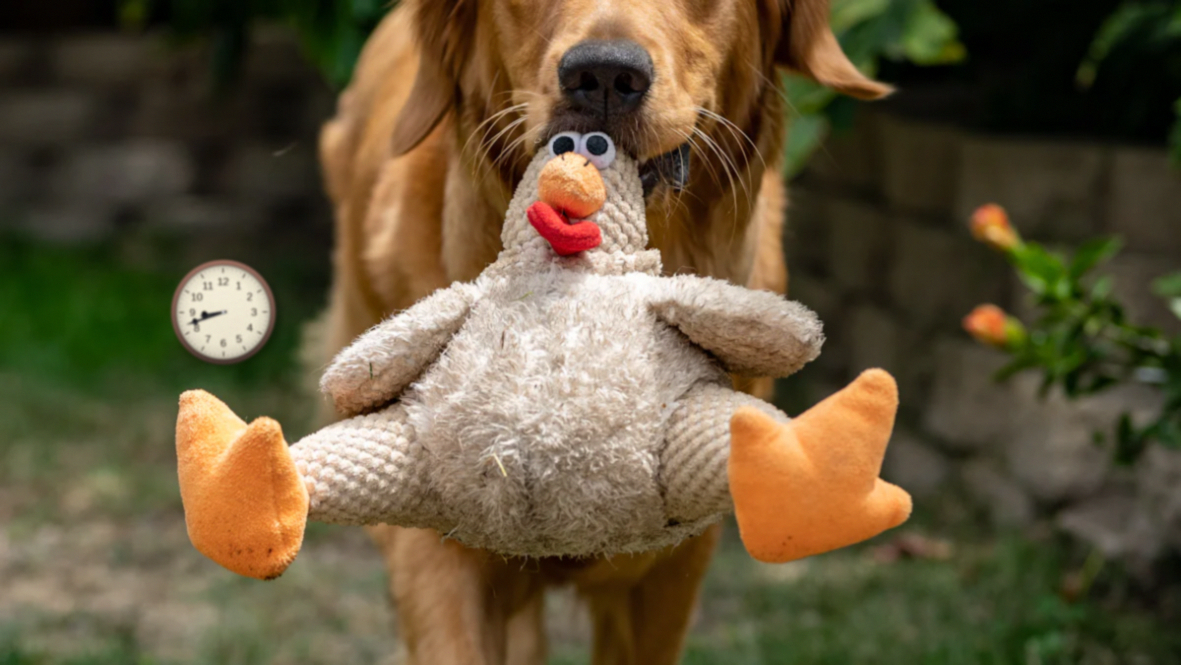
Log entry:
h=8 m=42
